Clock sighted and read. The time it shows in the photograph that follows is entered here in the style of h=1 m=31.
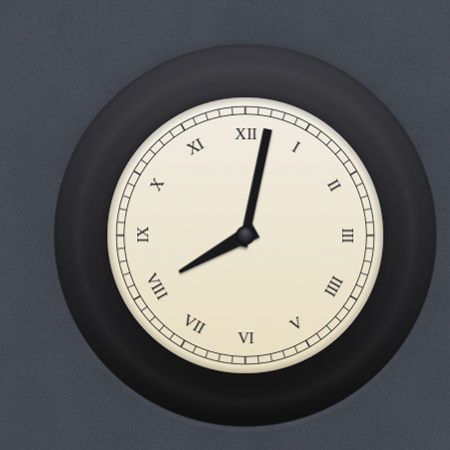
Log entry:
h=8 m=2
